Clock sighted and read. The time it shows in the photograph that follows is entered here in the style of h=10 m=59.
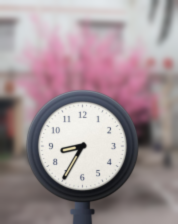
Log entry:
h=8 m=35
